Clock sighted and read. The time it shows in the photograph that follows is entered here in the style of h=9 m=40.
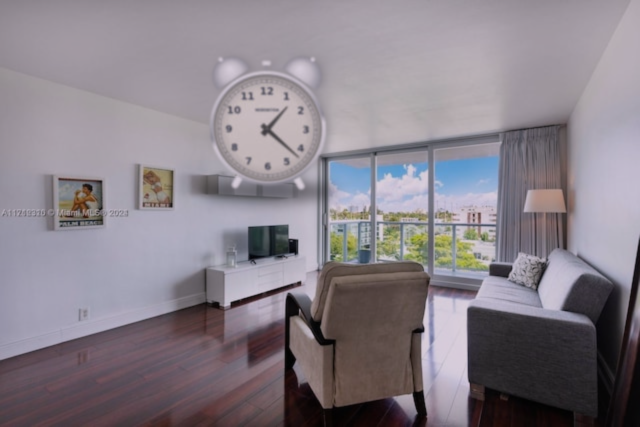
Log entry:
h=1 m=22
